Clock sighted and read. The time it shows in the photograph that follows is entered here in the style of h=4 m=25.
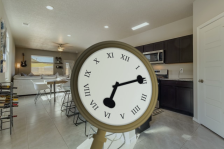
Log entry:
h=6 m=9
